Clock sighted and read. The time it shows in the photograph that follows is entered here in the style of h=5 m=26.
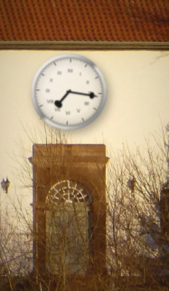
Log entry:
h=7 m=16
